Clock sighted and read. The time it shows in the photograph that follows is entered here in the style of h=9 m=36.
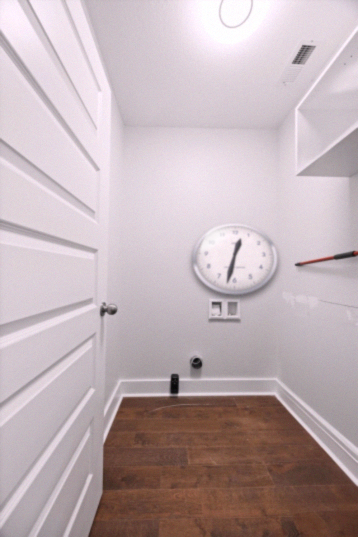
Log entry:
h=12 m=32
